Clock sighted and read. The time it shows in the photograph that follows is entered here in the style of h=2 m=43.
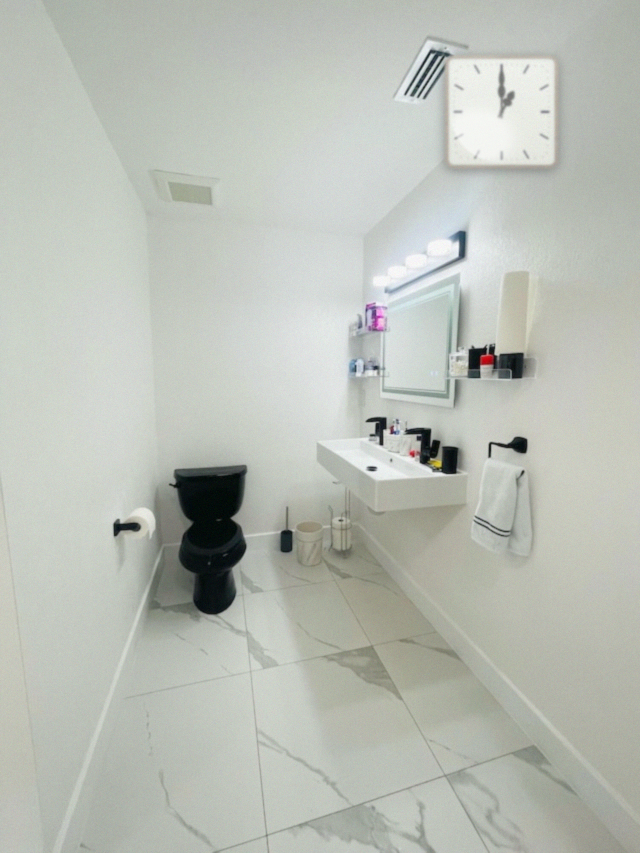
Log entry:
h=1 m=0
